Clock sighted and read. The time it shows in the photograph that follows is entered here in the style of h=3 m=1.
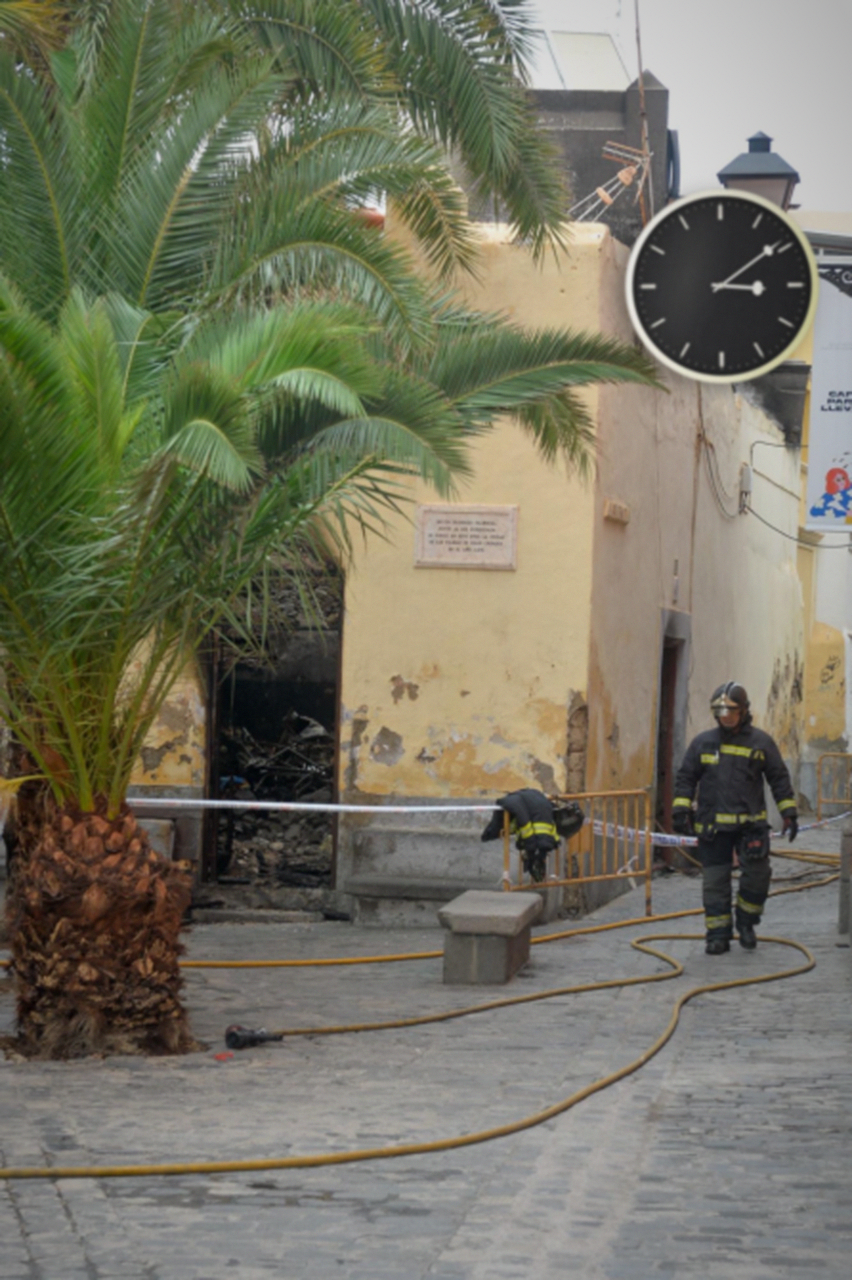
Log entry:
h=3 m=9
